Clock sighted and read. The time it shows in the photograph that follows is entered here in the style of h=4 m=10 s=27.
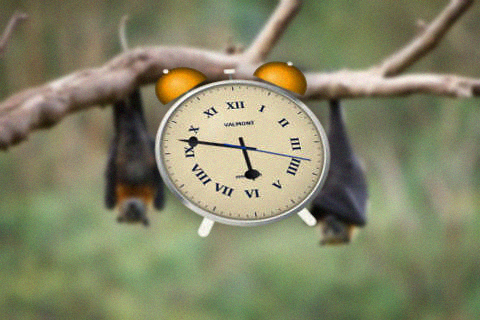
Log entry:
h=5 m=47 s=18
